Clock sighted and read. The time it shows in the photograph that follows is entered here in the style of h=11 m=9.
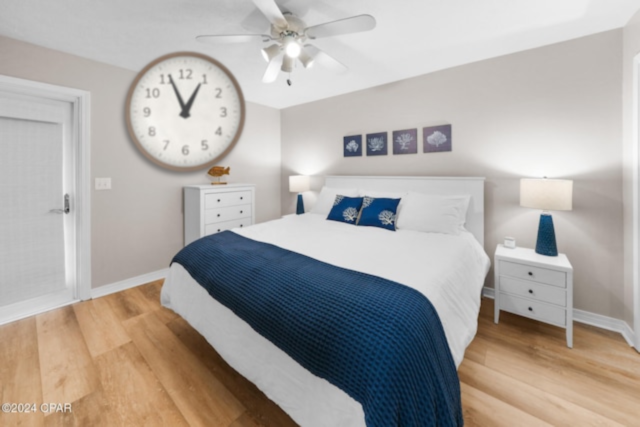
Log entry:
h=12 m=56
